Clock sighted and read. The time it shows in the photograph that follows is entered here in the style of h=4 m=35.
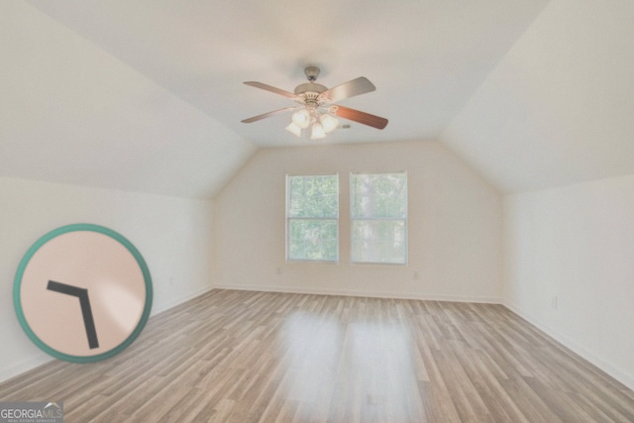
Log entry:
h=9 m=28
